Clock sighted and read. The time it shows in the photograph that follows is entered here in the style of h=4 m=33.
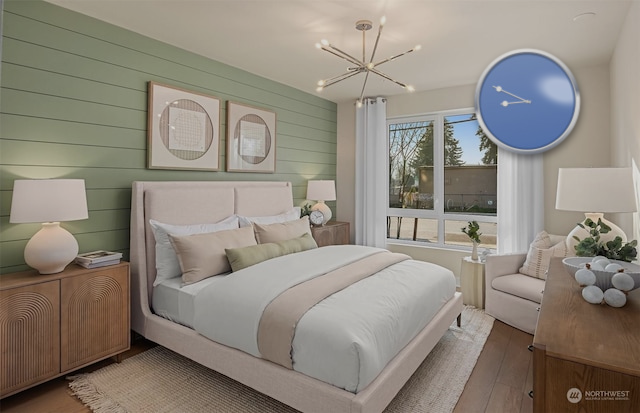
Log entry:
h=8 m=49
